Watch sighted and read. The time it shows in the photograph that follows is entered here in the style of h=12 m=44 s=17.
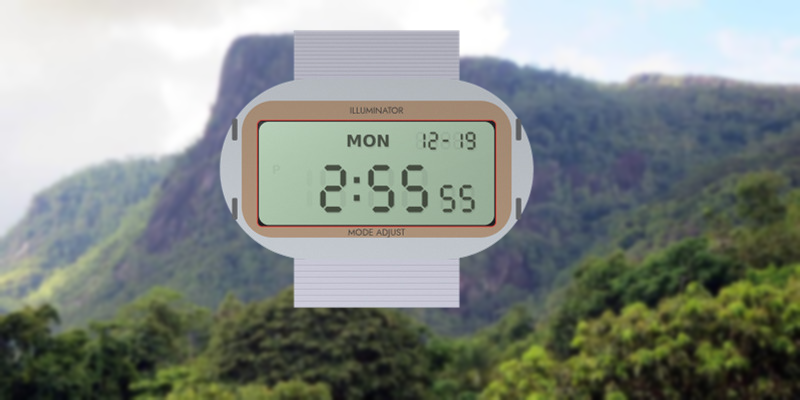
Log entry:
h=2 m=55 s=55
